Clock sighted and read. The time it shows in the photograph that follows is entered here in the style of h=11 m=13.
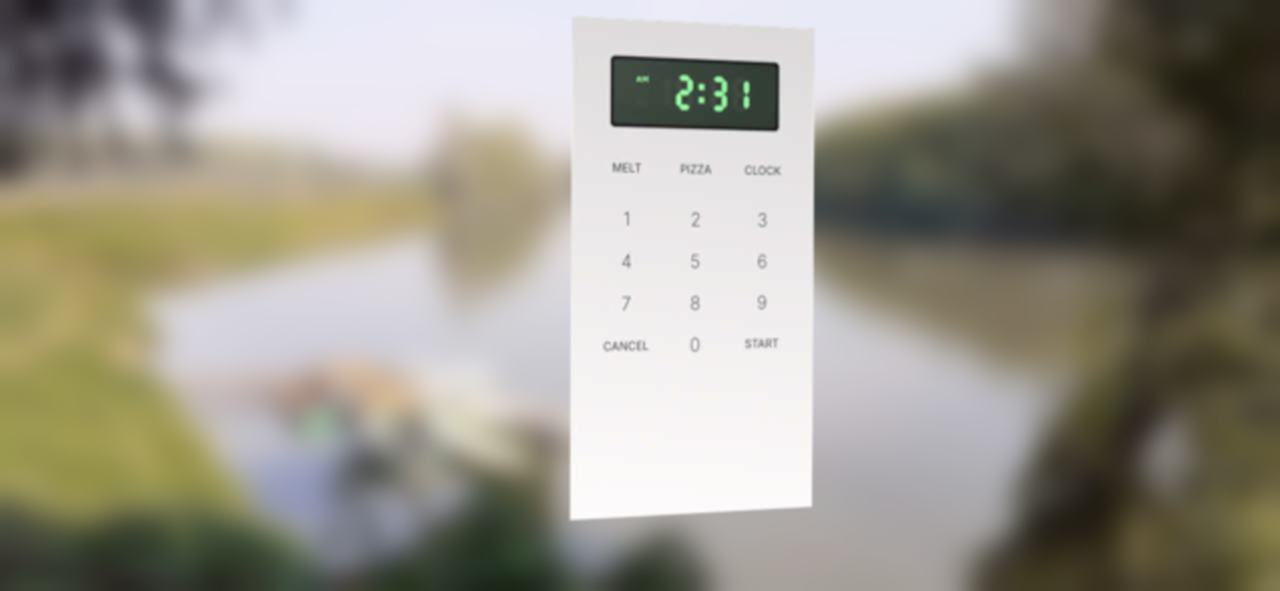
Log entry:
h=2 m=31
